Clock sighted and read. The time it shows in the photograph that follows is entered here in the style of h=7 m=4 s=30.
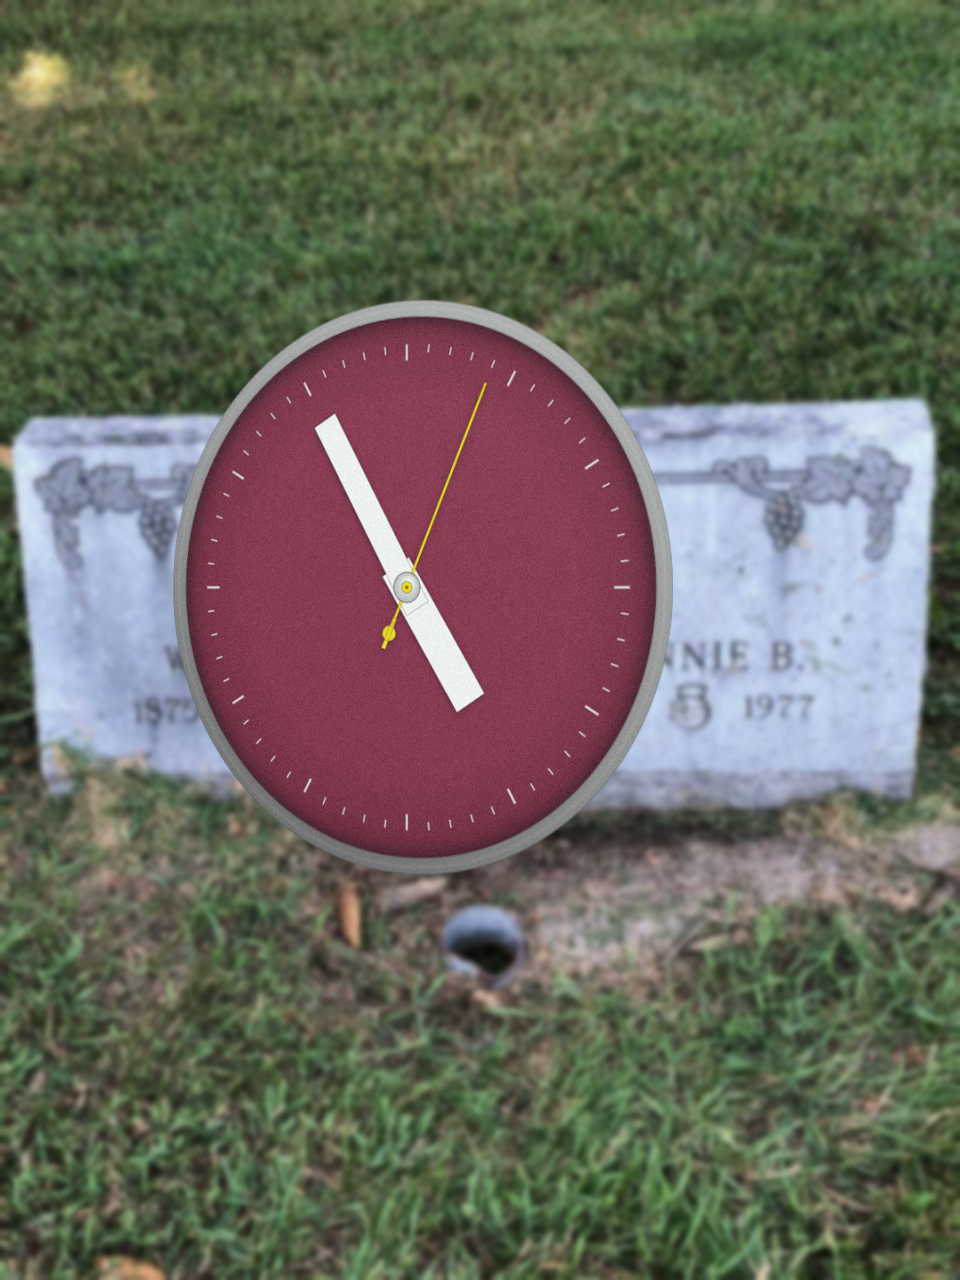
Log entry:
h=4 m=55 s=4
